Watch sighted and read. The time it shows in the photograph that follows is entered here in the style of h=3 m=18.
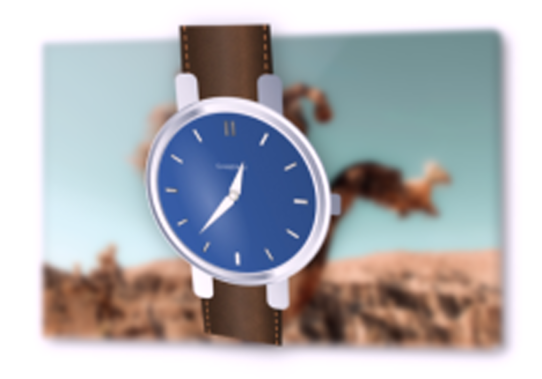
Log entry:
h=12 m=37
